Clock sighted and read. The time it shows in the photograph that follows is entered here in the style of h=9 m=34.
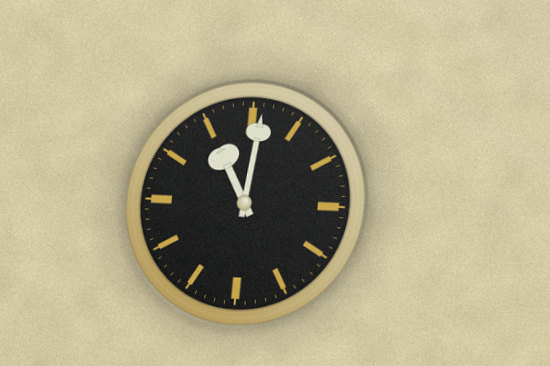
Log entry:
h=11 m=1
